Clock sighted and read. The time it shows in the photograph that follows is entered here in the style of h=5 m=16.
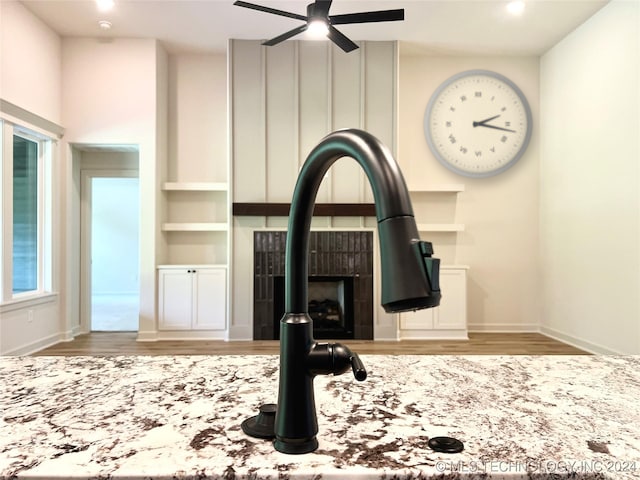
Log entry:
h=2 m=17
